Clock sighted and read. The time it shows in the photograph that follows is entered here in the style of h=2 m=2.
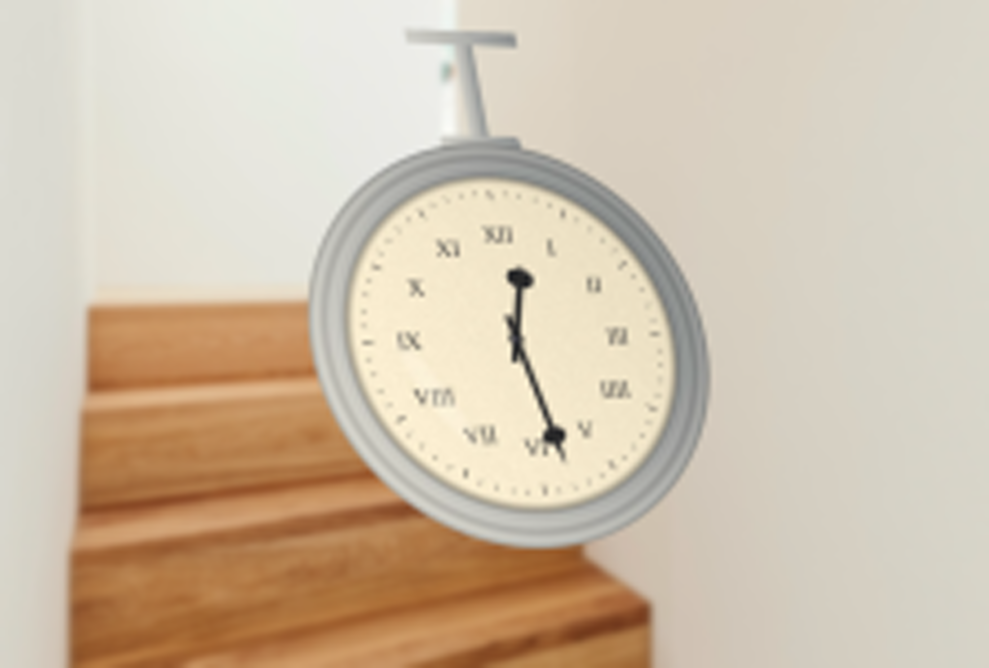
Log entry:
h=12 m=28
